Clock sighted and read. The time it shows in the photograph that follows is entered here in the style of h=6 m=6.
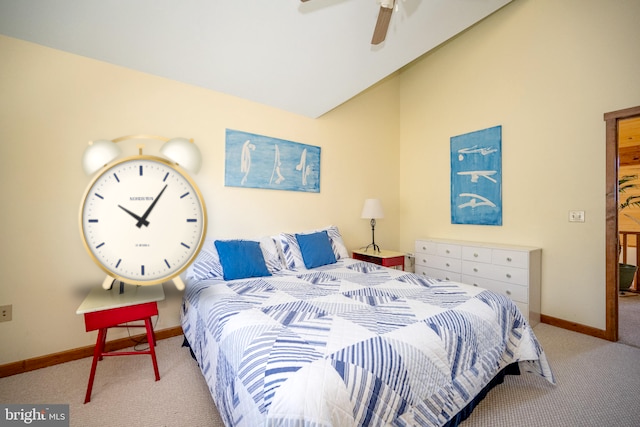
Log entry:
h=10 m=6
